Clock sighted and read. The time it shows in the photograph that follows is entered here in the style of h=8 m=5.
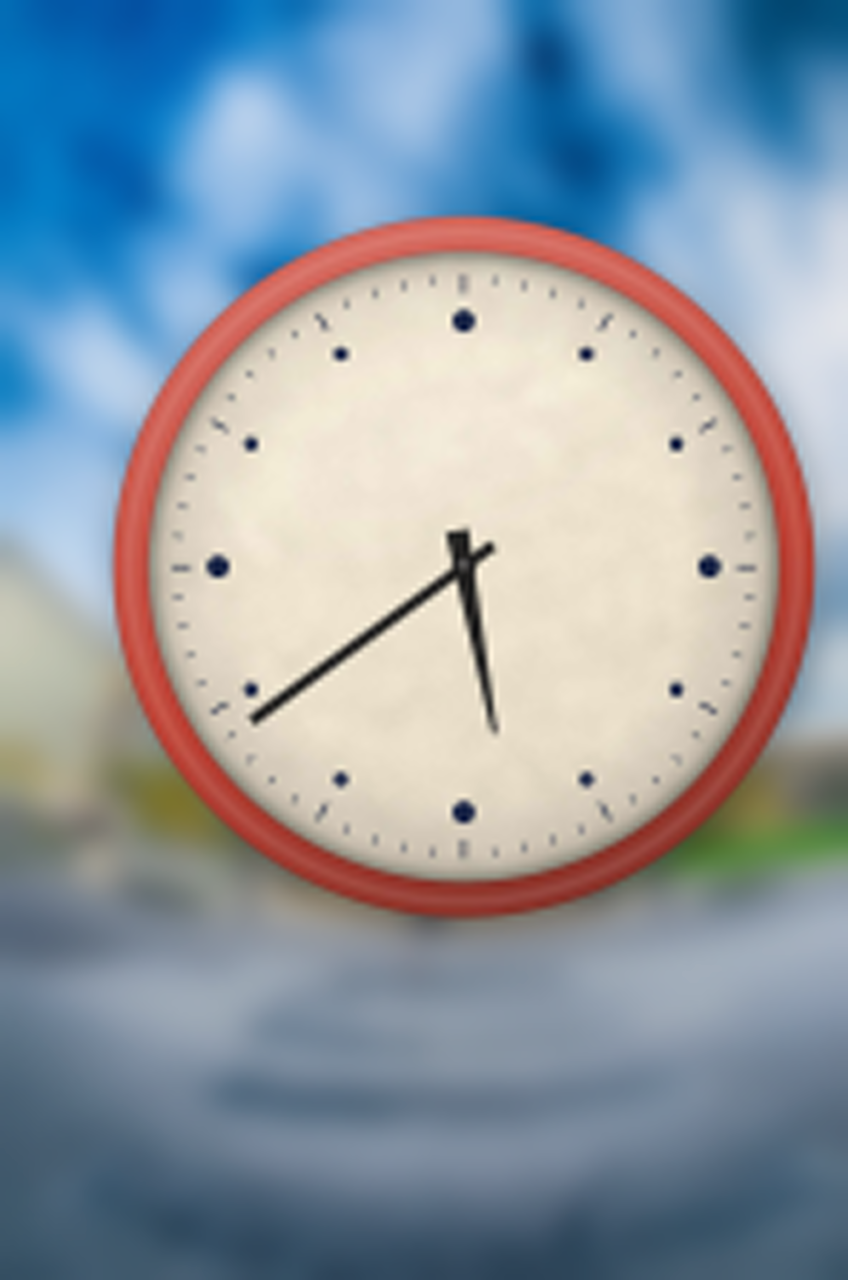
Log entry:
h=5 m=39
